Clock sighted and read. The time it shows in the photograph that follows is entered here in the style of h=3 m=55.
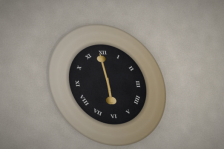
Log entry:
h=5 m=59
